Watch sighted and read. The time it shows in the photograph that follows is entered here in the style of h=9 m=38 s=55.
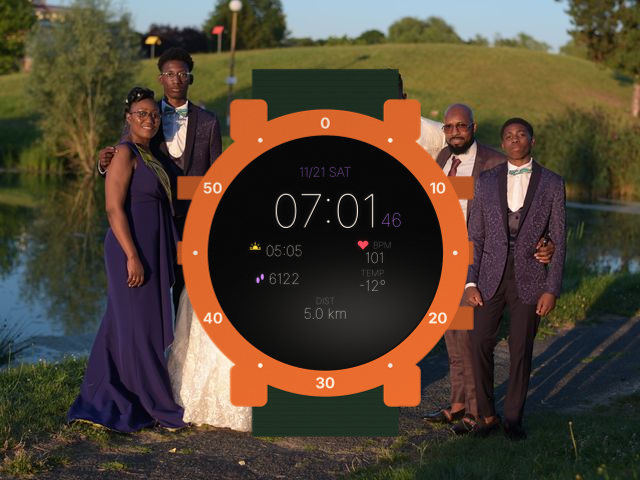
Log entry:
h=7 m=1 s=46
